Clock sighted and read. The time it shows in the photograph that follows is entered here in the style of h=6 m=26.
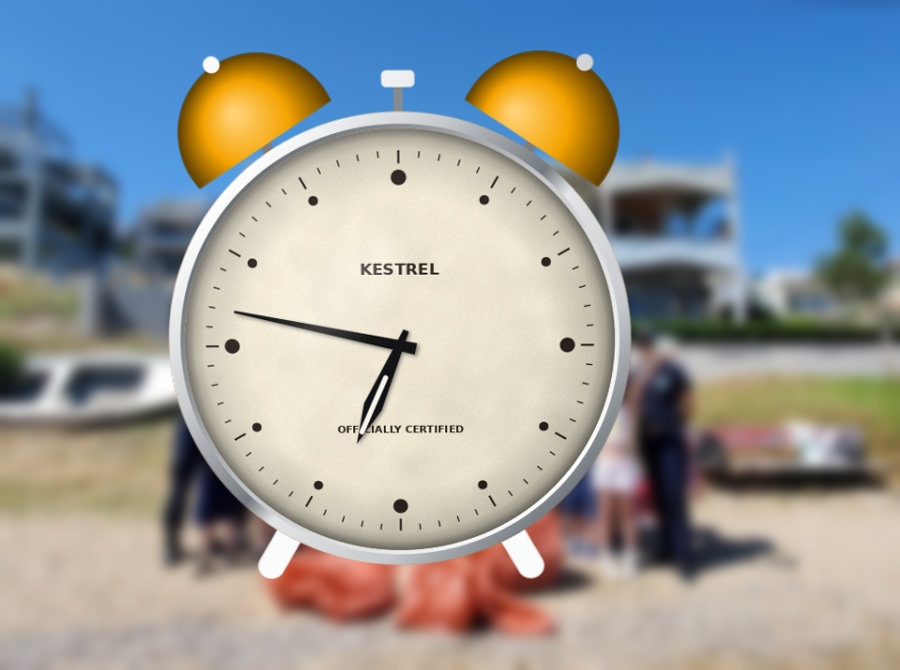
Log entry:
h=6 m=47
